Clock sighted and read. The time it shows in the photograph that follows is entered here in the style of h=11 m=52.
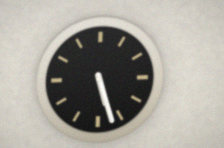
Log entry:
h=5 m=27
